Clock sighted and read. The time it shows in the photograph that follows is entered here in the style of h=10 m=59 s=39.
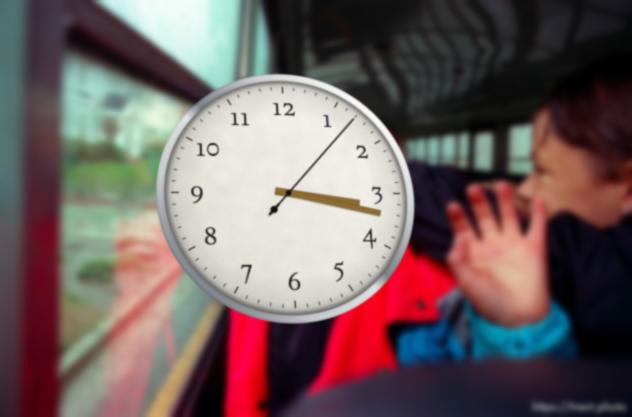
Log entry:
h=3 m=17 s=7
